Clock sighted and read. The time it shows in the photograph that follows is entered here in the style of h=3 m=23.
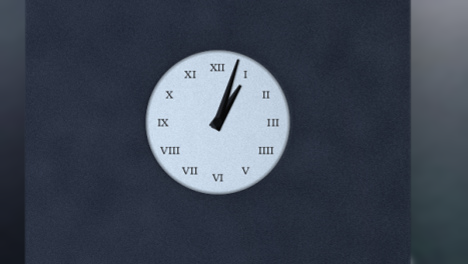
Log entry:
h=1 m=3
